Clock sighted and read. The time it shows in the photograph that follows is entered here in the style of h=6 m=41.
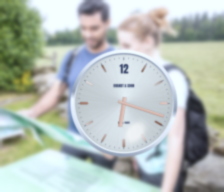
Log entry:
h=6 m=18
